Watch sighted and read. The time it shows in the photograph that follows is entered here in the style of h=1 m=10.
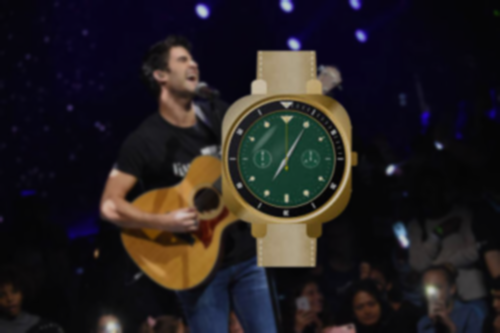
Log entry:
h=7 m=5
